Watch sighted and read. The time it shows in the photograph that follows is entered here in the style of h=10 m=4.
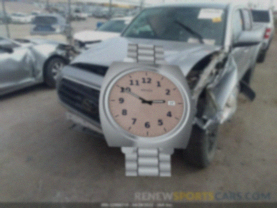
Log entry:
h=2 m=50
